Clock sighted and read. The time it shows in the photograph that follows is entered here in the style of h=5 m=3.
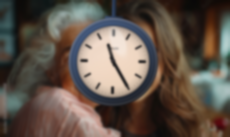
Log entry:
h=11 m=25
